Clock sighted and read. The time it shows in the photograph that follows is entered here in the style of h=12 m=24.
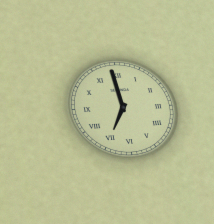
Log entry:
h=6 m=59
